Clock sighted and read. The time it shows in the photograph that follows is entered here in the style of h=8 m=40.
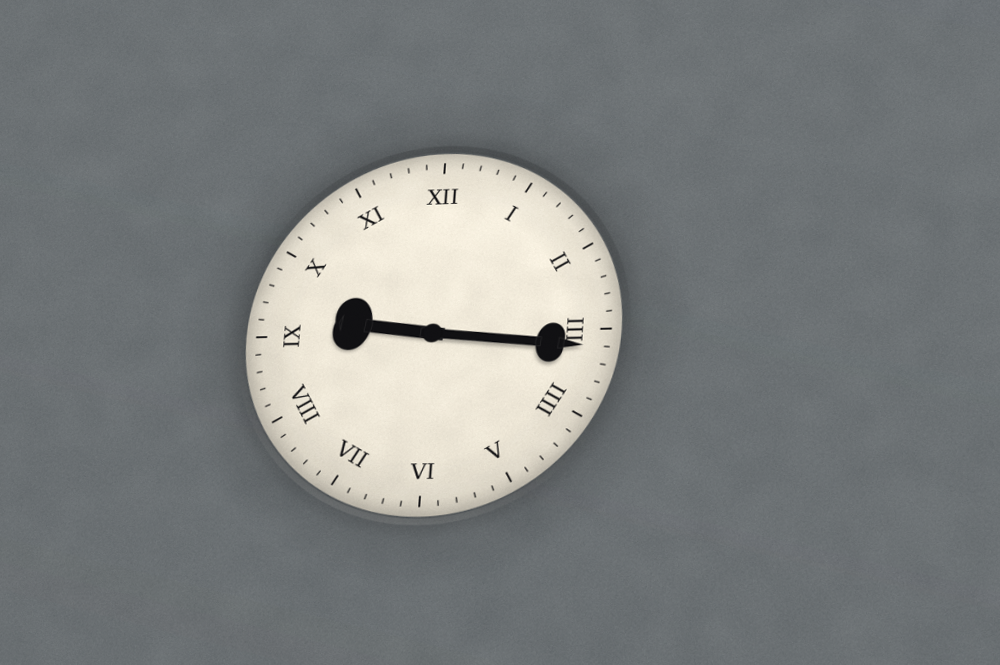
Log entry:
h=9 m=16
